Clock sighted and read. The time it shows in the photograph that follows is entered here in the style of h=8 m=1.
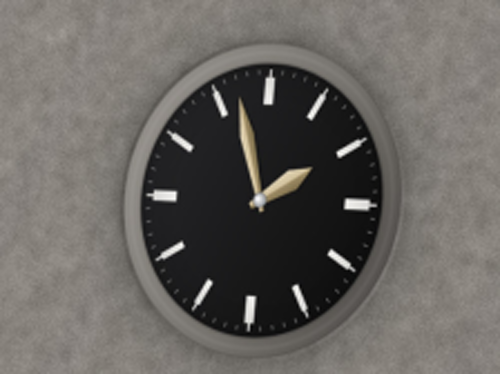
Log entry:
h=1 m=57
